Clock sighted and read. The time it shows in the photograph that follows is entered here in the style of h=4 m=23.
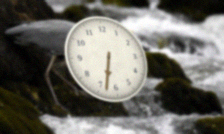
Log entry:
h=6 m=33
